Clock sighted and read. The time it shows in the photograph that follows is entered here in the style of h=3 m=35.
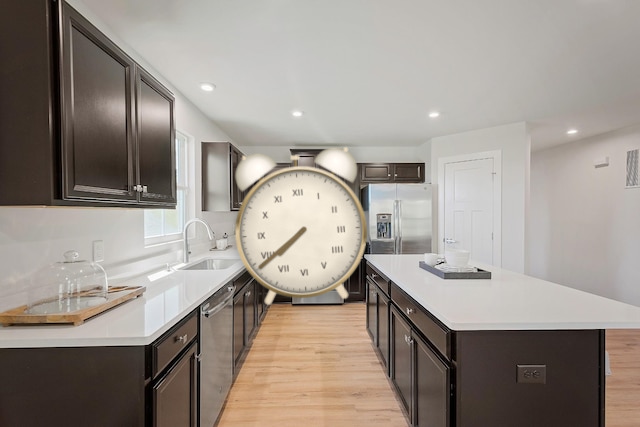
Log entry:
h=7 m=39
